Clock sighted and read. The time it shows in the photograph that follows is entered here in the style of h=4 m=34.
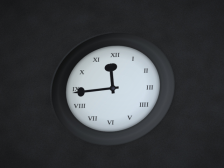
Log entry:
h=11 m=44
